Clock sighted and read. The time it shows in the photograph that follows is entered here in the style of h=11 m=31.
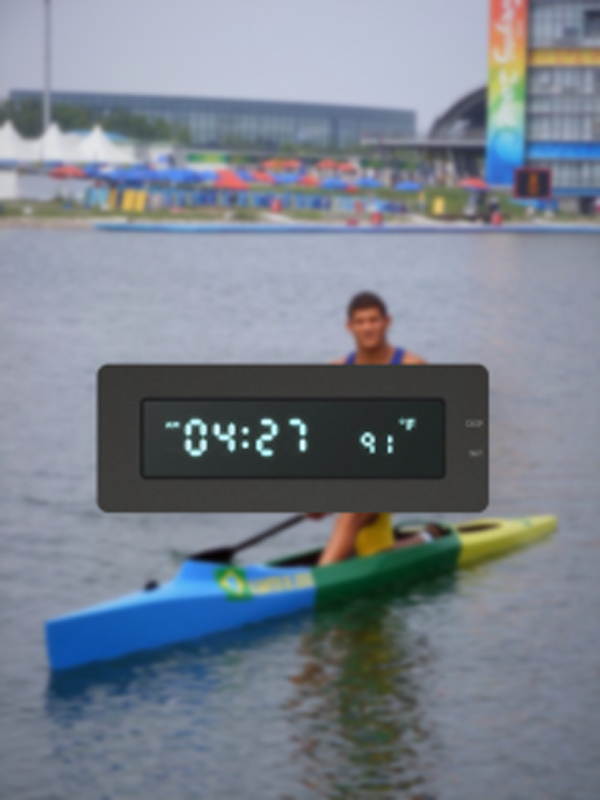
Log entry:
h=4 m=27
